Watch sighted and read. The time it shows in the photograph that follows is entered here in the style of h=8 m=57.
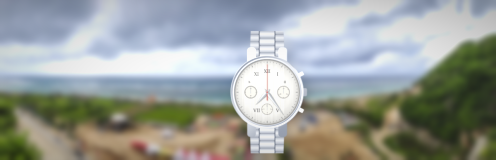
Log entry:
h=7 m=24
